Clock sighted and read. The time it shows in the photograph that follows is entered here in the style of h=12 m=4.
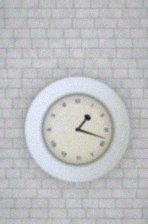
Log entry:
h=1 m=18
